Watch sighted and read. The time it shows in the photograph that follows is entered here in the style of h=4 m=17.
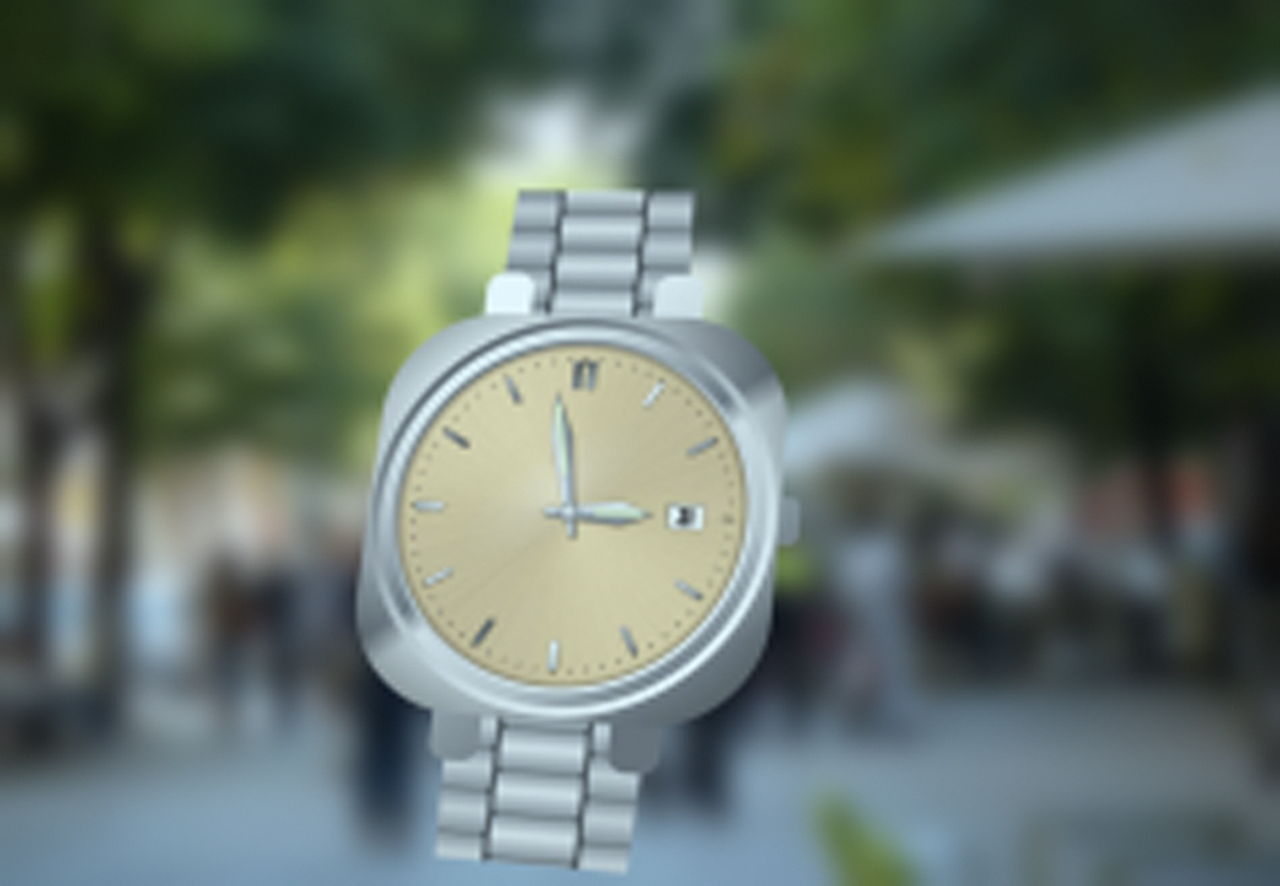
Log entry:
h=2 m=58
